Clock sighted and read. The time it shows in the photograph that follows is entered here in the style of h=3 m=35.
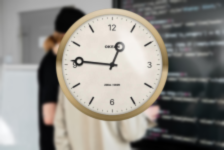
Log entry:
h=12 m=46
